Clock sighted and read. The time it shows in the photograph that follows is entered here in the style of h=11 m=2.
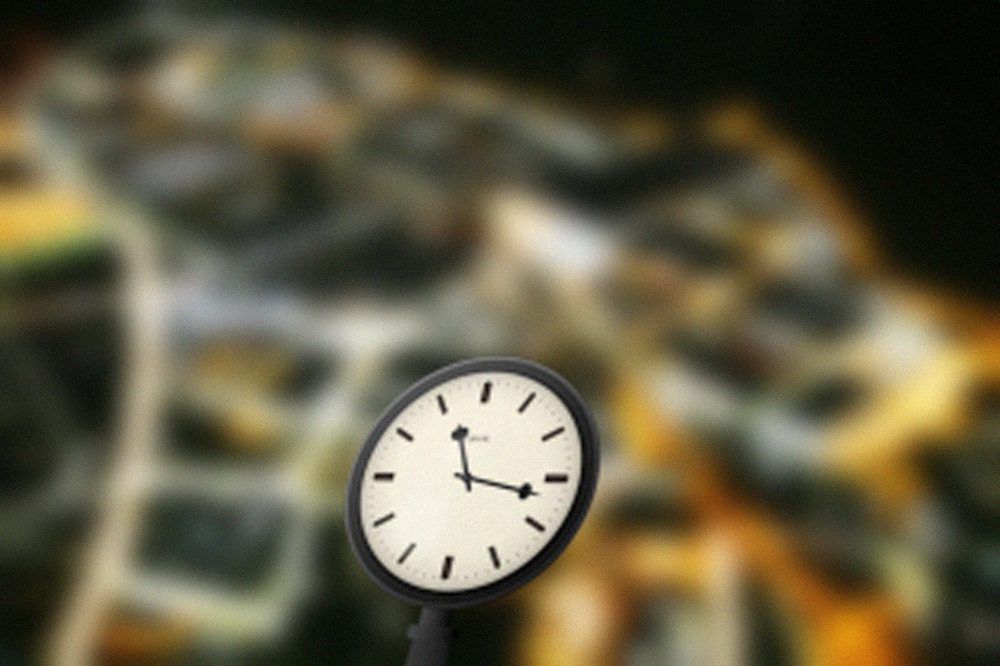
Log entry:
h=11 m=17
